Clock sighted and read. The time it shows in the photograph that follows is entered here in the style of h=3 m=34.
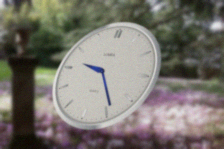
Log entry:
h=9 m=24
